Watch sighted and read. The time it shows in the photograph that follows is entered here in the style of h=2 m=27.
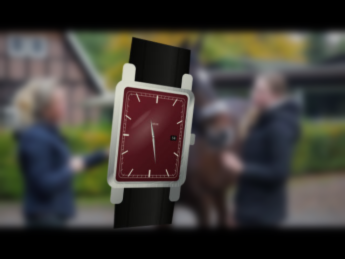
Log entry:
h=11 m=28
